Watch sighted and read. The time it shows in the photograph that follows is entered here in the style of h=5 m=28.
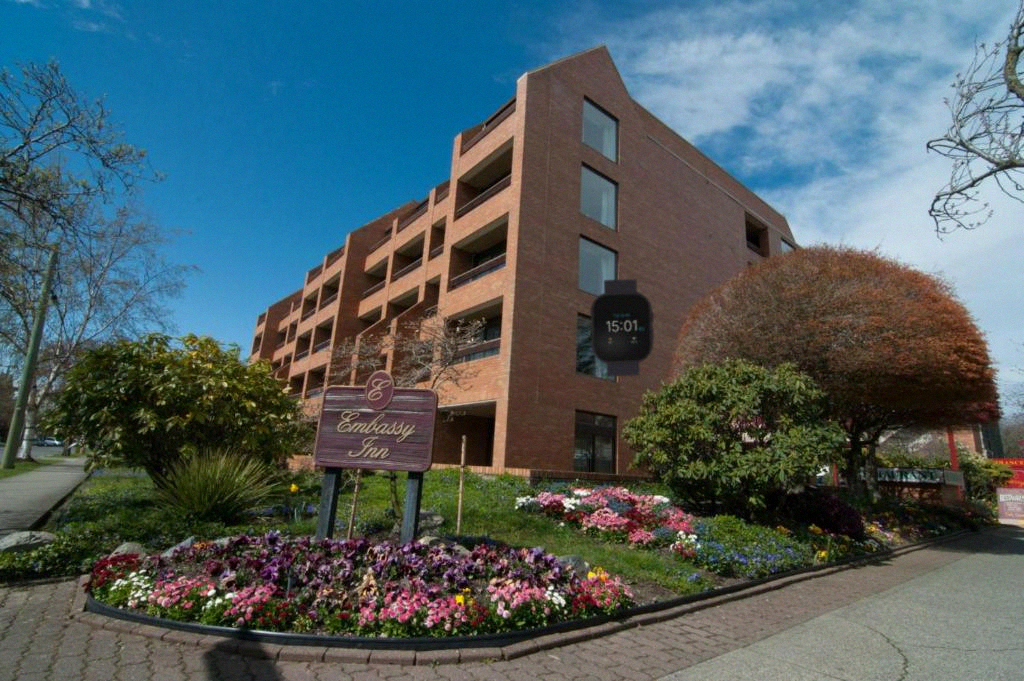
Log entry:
h=15 m=1
